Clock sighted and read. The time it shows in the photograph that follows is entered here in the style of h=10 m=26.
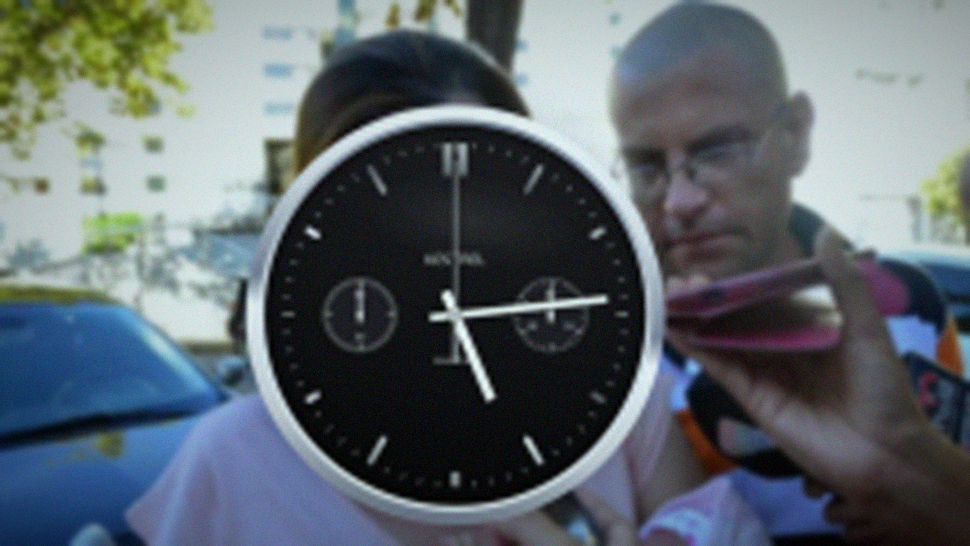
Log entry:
h=5 m=14
